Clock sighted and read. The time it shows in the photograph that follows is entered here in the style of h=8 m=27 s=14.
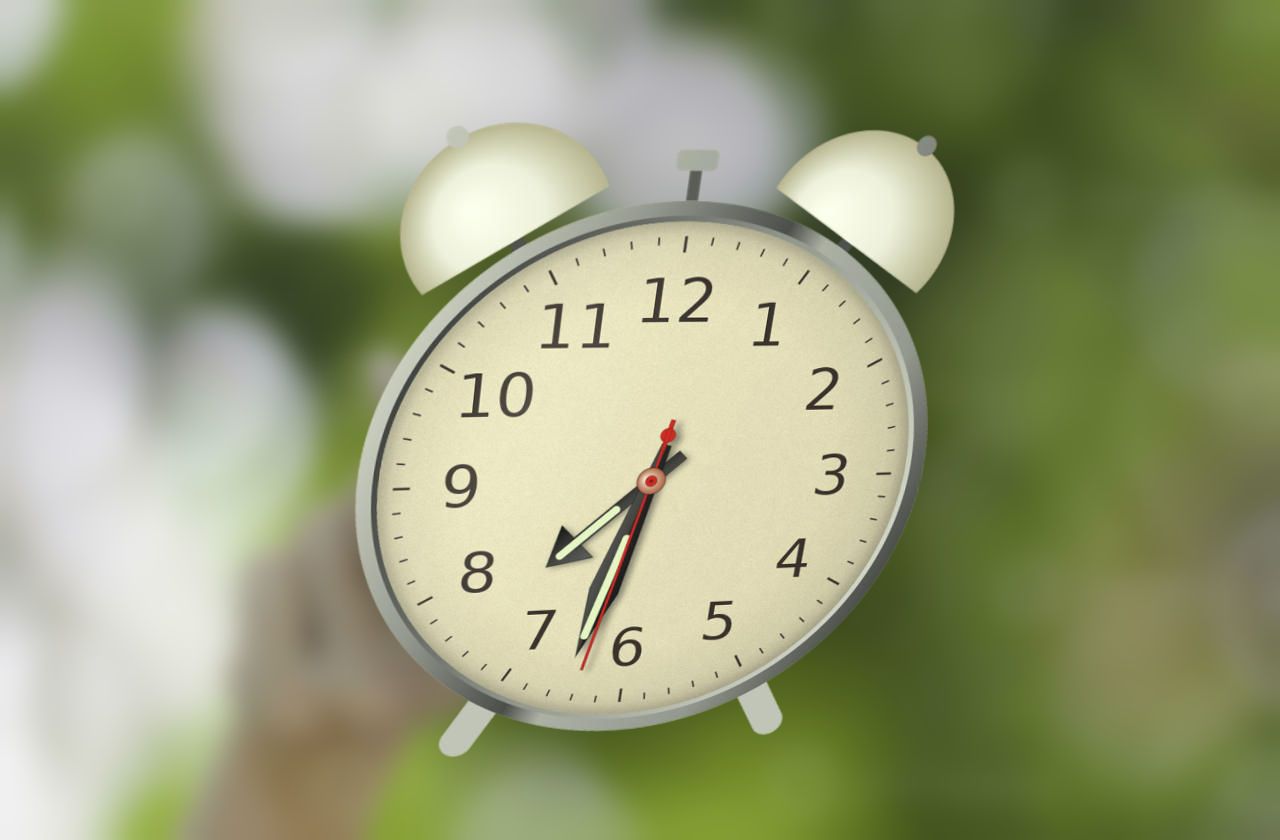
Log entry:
h=7 m=32 s=32
